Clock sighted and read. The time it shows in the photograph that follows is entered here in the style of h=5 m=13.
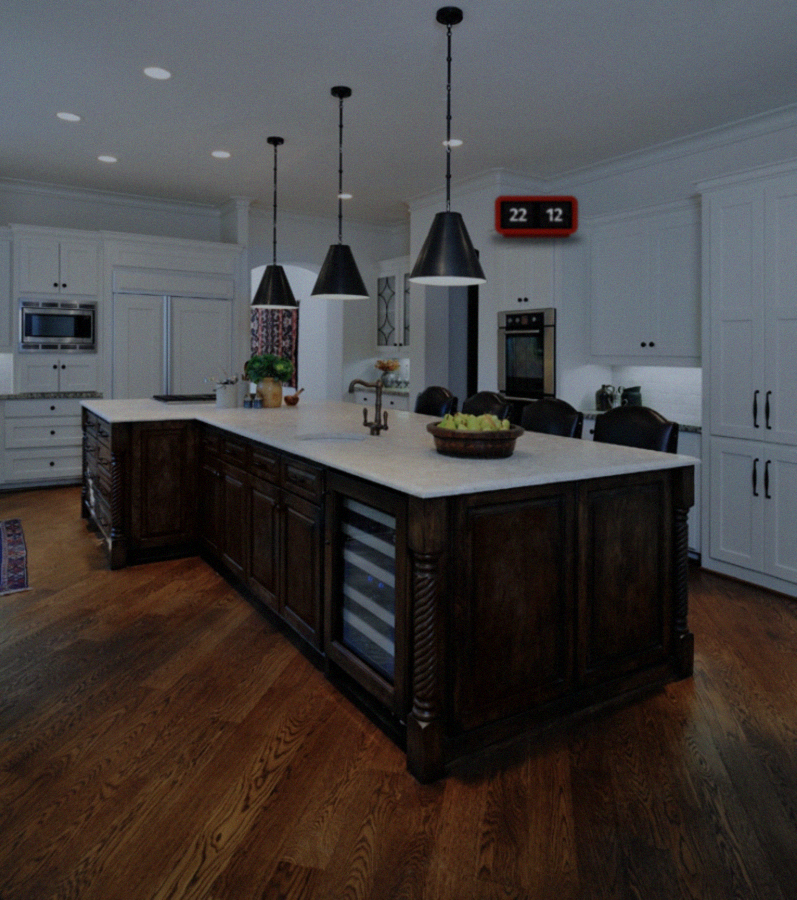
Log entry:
h=22 m=12
